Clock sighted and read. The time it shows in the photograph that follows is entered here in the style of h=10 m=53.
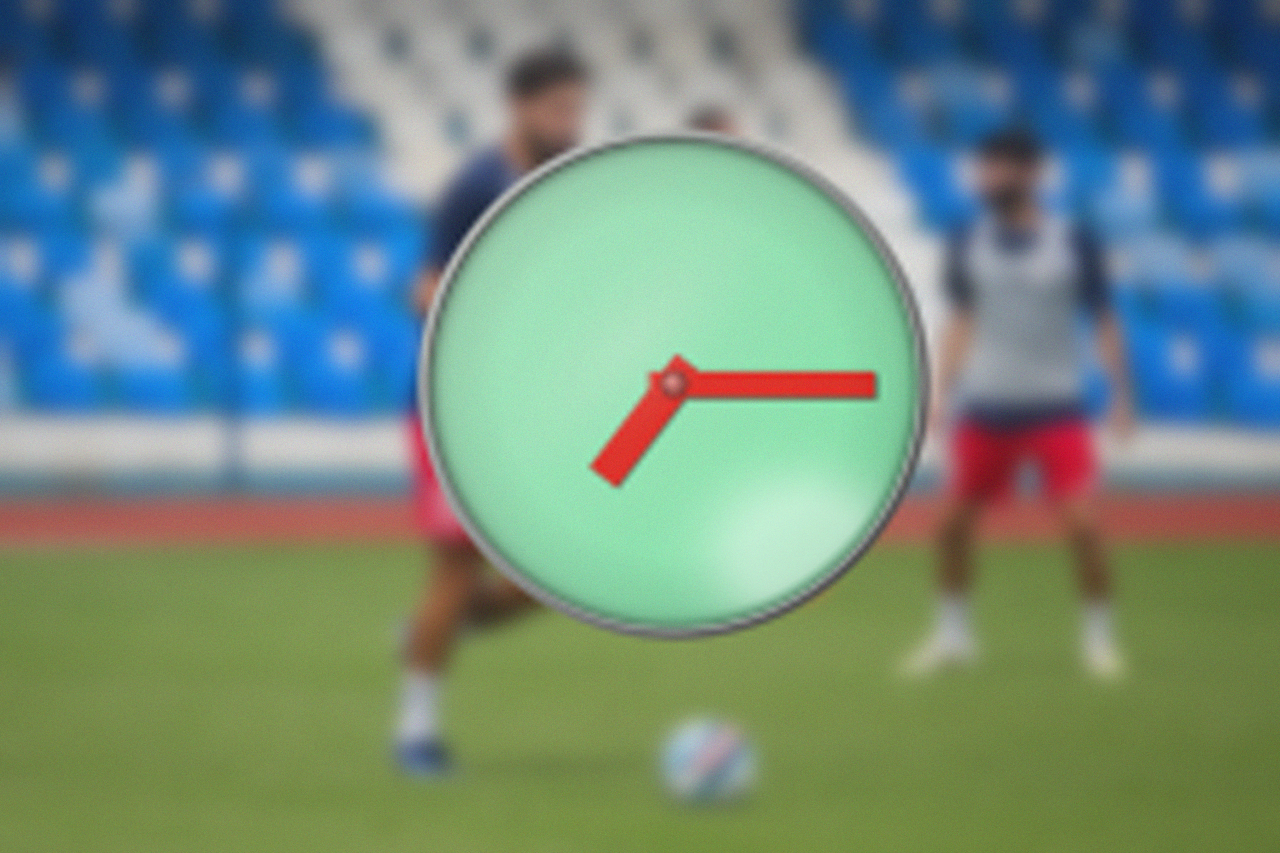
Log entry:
h=7 m=15
